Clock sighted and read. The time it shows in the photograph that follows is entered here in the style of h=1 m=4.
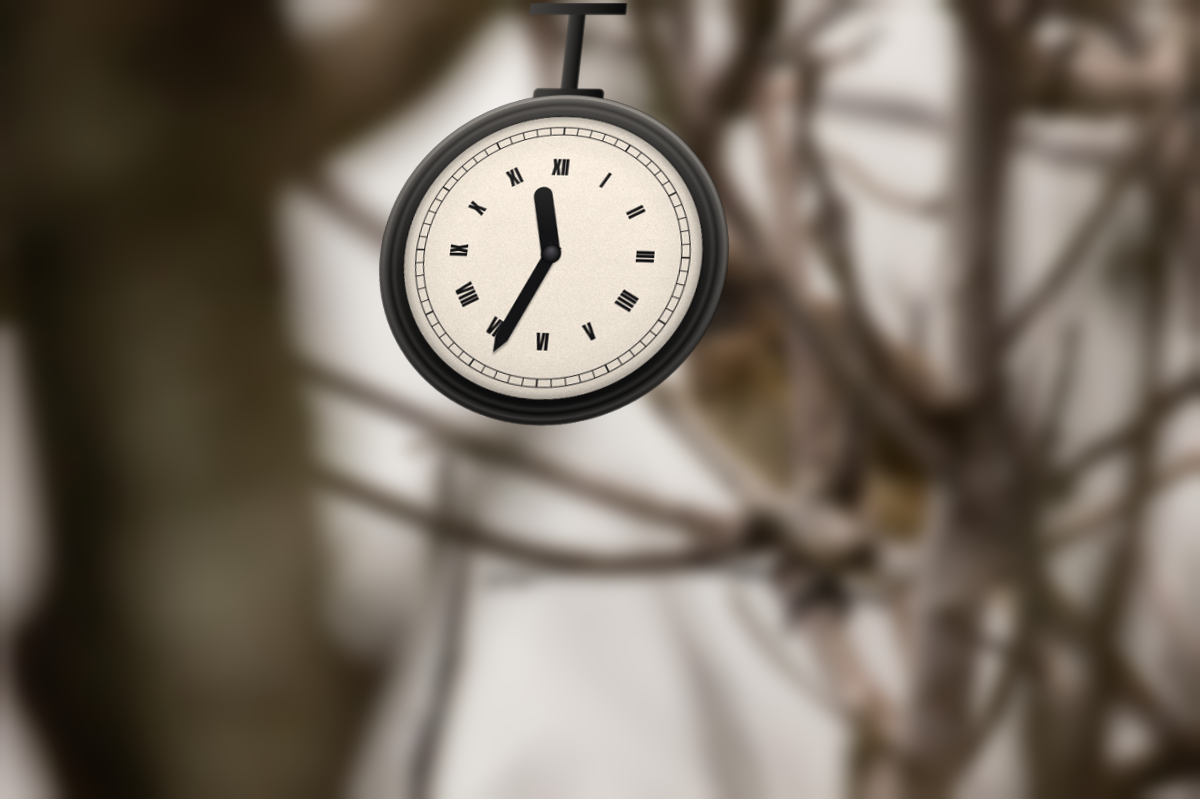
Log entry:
h=11 m=34
